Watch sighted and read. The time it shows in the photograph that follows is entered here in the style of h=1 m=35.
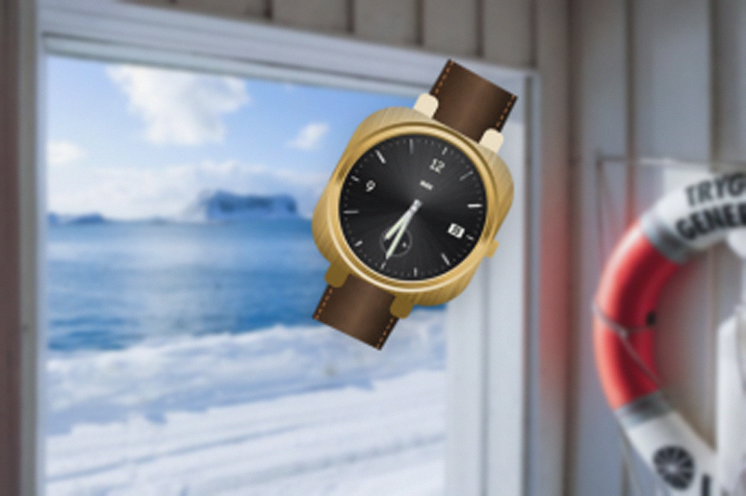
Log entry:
h=6 m=30
